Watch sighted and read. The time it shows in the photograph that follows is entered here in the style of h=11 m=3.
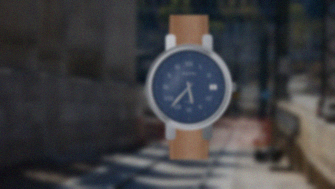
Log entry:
h=5 m=37
